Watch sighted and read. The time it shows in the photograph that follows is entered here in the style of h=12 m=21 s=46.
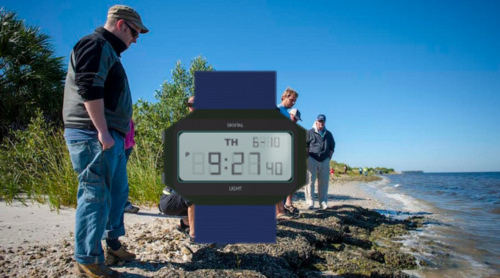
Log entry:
h=9 m=27 s=40
